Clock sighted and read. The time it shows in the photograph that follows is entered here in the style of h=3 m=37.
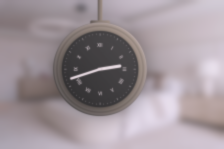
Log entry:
h=2 m=42
